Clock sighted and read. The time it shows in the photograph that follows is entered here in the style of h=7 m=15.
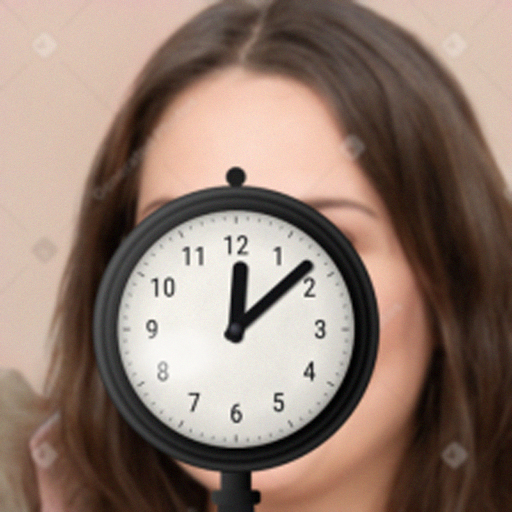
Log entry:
h=12 m=8
